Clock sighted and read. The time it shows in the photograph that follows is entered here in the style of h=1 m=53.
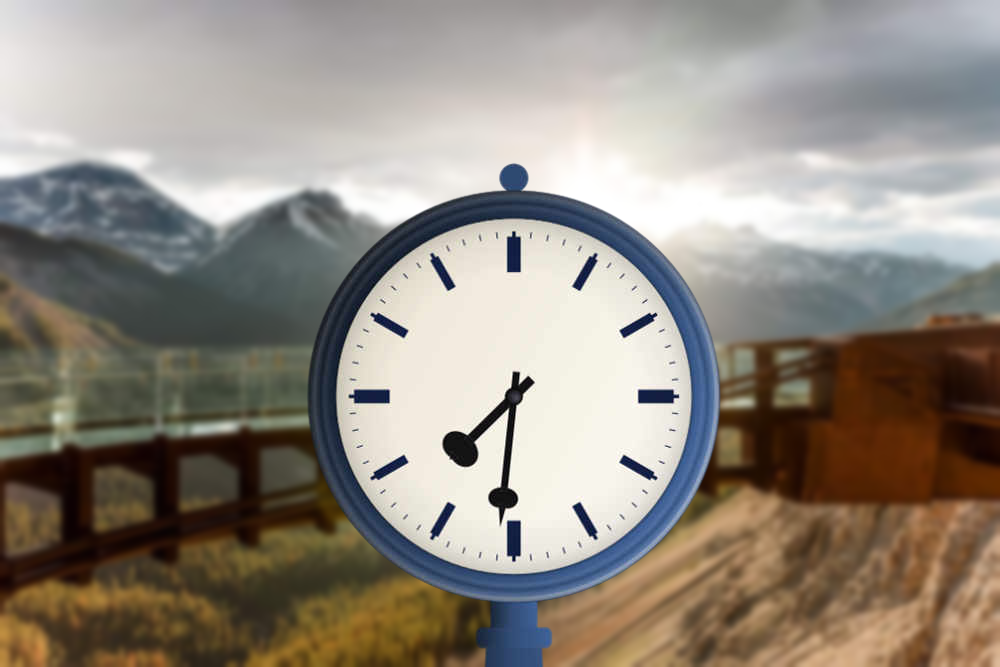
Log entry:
h=7 m=31
